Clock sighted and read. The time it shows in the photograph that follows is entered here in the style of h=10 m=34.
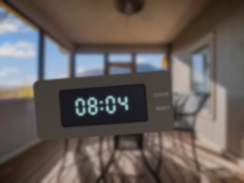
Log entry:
h=8 m=4
